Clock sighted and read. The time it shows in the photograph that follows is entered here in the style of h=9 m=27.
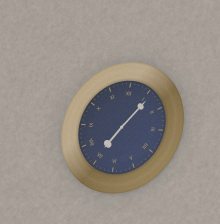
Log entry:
h=7 m=6
